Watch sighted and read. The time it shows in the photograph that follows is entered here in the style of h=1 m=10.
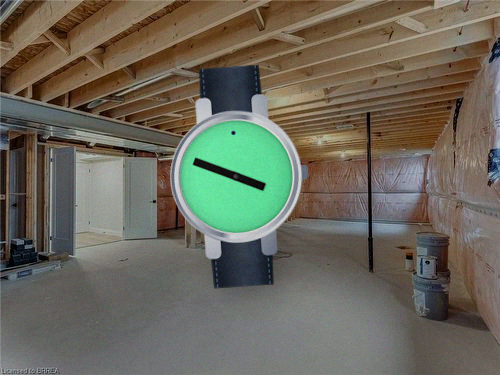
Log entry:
h=3 m=49
